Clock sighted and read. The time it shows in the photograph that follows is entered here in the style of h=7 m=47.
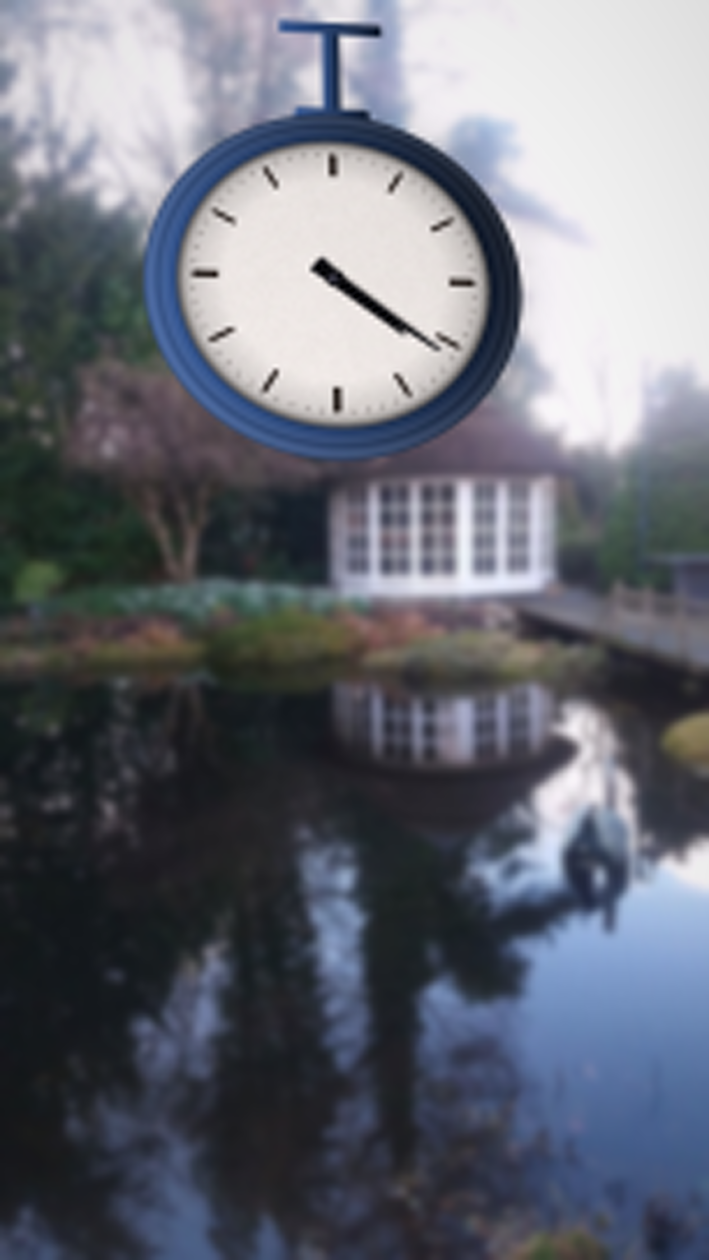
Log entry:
h=4 m=21
